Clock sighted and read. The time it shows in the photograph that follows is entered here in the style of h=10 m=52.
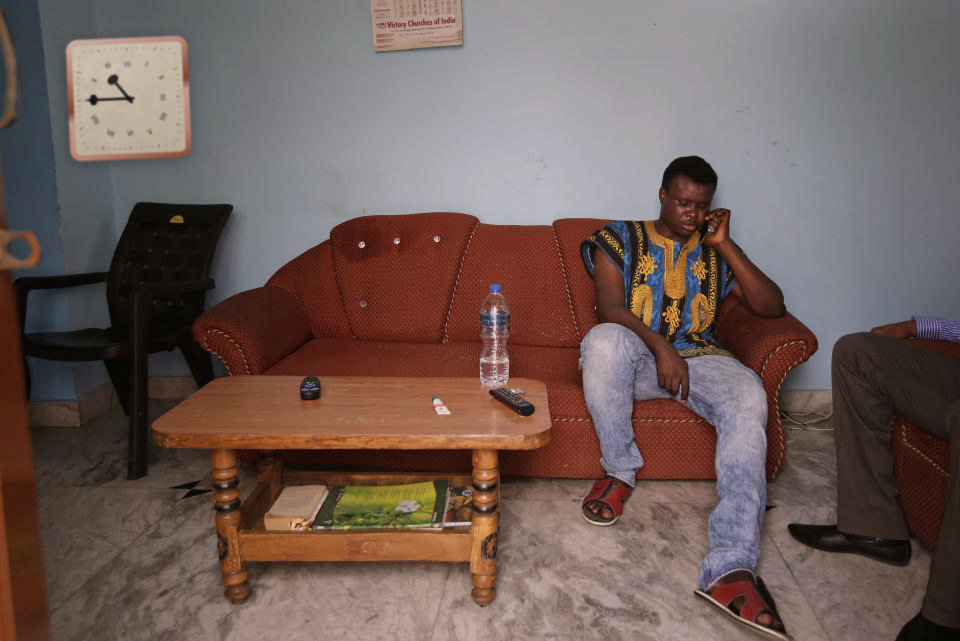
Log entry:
h=10 m=45
